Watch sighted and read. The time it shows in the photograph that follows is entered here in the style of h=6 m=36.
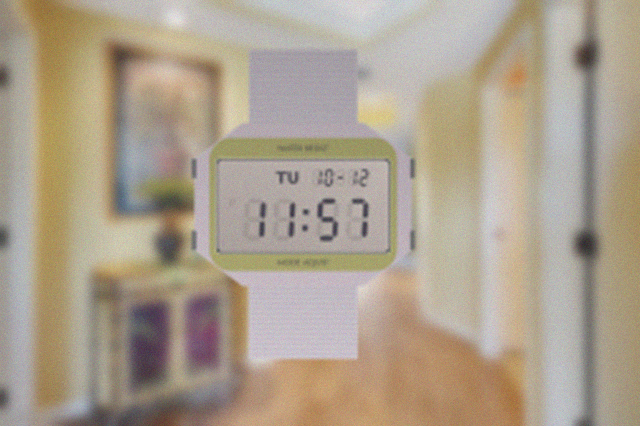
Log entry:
h=11 m=57
